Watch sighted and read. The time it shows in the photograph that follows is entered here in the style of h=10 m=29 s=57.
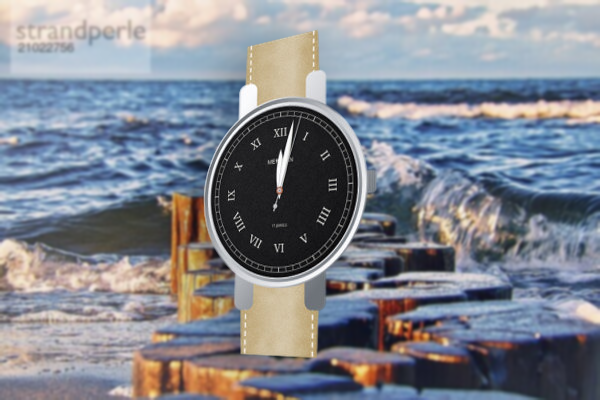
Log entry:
h=12 m=2 s=3
